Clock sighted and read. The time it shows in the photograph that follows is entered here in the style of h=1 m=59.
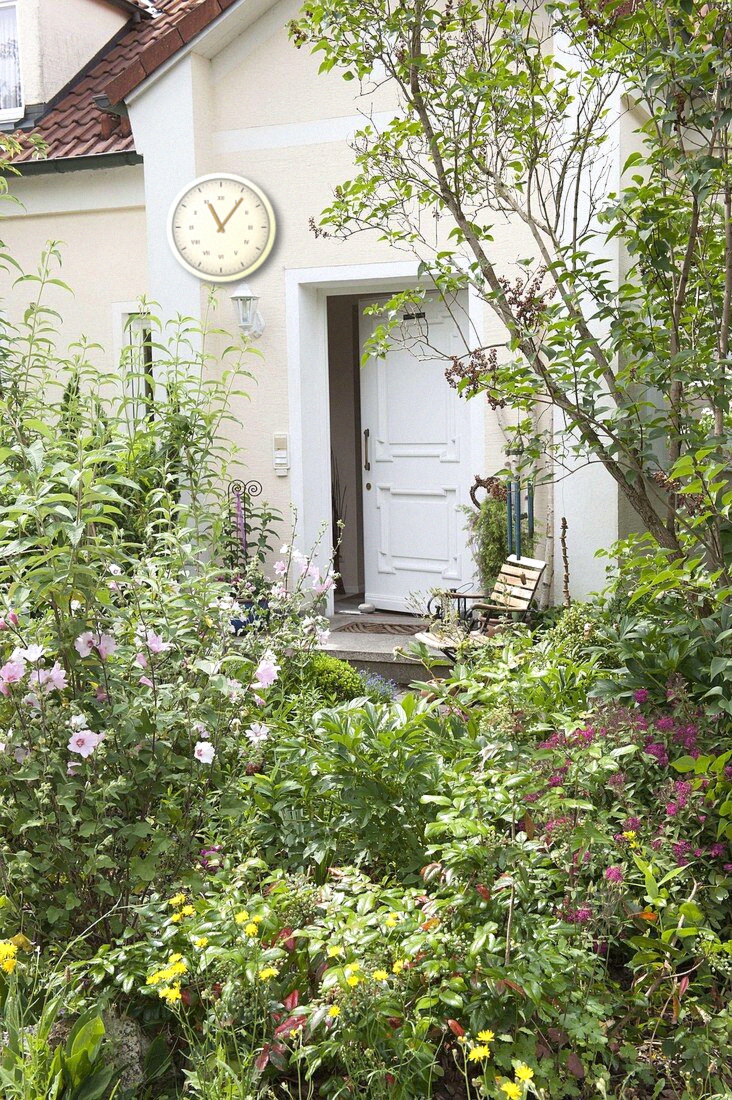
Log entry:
h=11 m=6
